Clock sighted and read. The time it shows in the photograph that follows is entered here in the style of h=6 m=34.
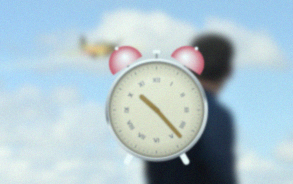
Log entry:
h=10 m=23
